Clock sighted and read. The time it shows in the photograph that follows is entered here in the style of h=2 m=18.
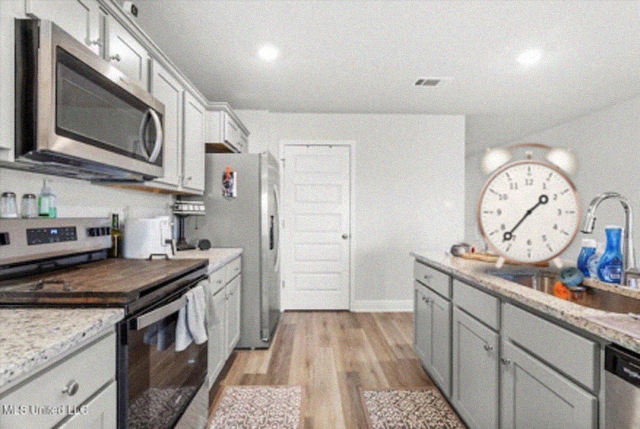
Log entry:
h=1 m=37
